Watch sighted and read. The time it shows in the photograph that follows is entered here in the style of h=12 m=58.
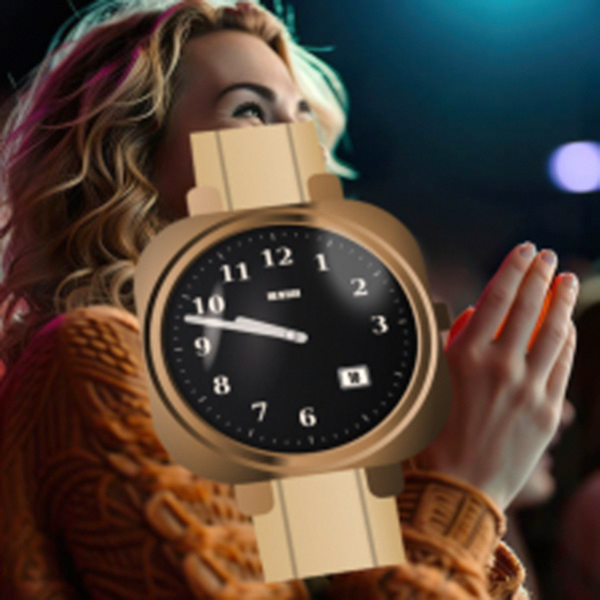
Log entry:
h=9 m=48
